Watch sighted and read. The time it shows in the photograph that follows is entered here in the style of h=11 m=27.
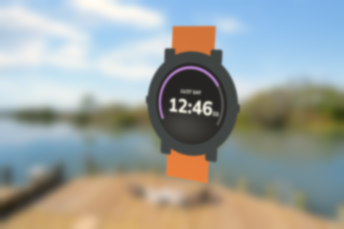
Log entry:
h=12 m=46
